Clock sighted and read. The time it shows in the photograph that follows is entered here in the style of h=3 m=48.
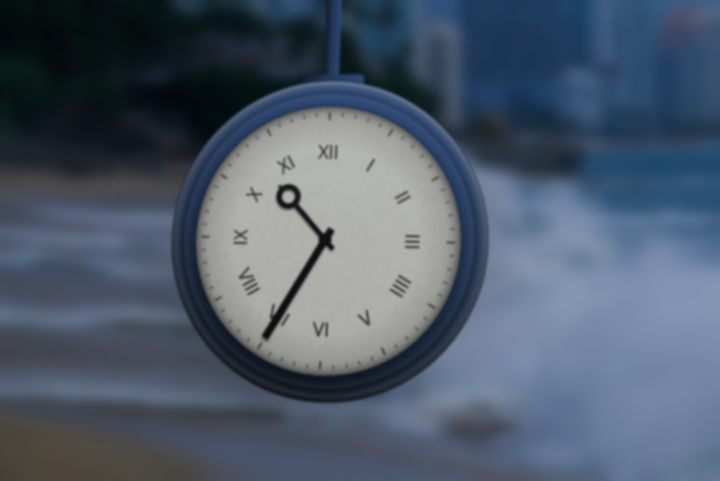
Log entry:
h=10 m=35
